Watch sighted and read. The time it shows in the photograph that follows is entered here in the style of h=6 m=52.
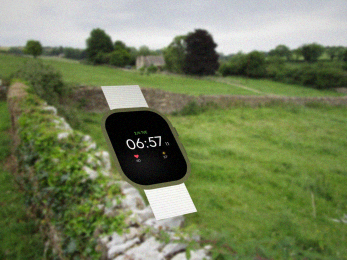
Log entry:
h=6 m=57
